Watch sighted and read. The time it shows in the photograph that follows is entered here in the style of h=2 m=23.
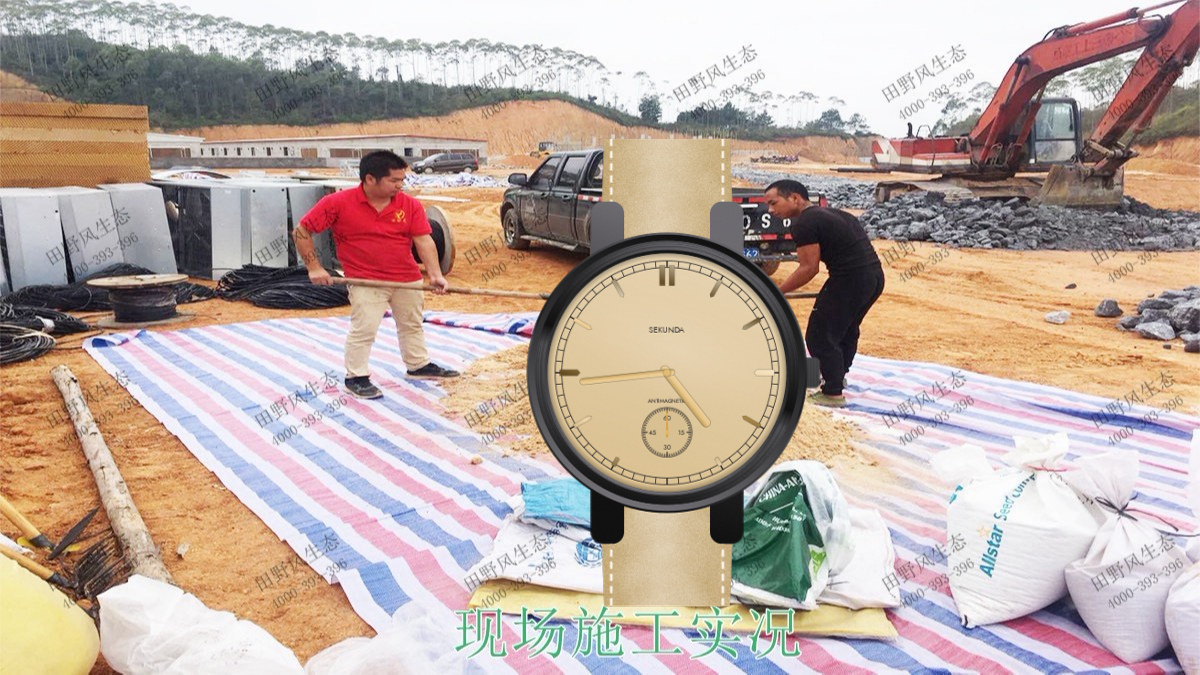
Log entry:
h=4 m=44
